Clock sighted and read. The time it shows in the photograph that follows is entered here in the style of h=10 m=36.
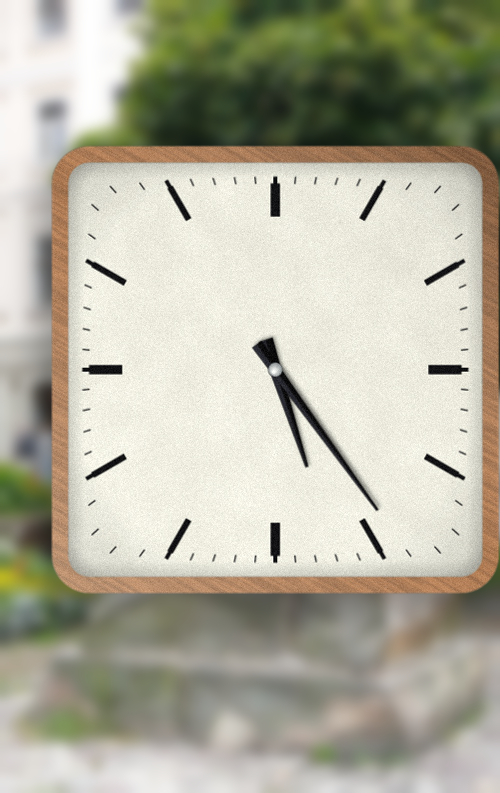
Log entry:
h=5 m=24
